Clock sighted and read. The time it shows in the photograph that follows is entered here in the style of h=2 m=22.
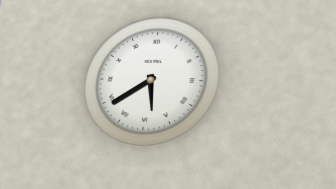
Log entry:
h=5 m=39
